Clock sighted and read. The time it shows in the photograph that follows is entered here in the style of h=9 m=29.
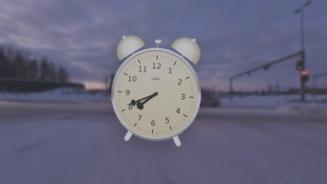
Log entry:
h=7 m=41
